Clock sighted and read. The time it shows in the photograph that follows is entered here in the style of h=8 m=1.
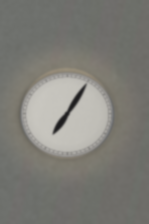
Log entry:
h=7 m=5
